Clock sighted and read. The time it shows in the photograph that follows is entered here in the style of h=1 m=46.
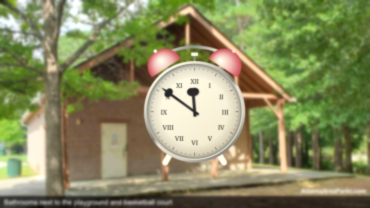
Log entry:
h=11 m=51
